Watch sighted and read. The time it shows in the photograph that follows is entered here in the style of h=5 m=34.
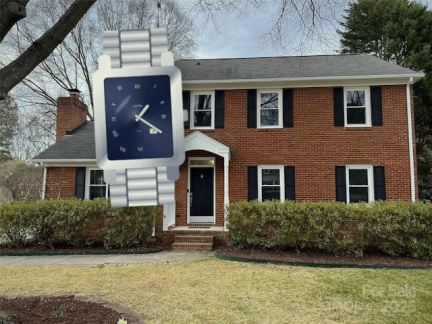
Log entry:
h=1 m=21
